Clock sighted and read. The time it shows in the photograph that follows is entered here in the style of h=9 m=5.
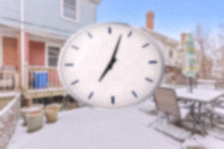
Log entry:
h=7 m=3
